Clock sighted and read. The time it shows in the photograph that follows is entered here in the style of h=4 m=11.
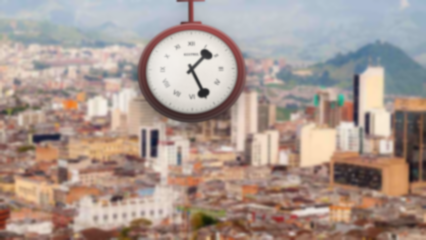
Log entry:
h=1 m=26
